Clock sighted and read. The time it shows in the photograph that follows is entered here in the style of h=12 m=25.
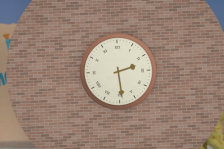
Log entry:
h=2 m=29
